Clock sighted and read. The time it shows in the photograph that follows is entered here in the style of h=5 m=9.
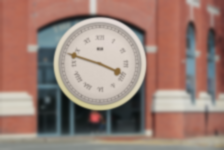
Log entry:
h=3 m=48
